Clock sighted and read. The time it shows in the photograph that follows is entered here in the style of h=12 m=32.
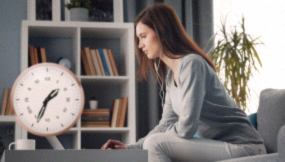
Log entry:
h=1 m=34
